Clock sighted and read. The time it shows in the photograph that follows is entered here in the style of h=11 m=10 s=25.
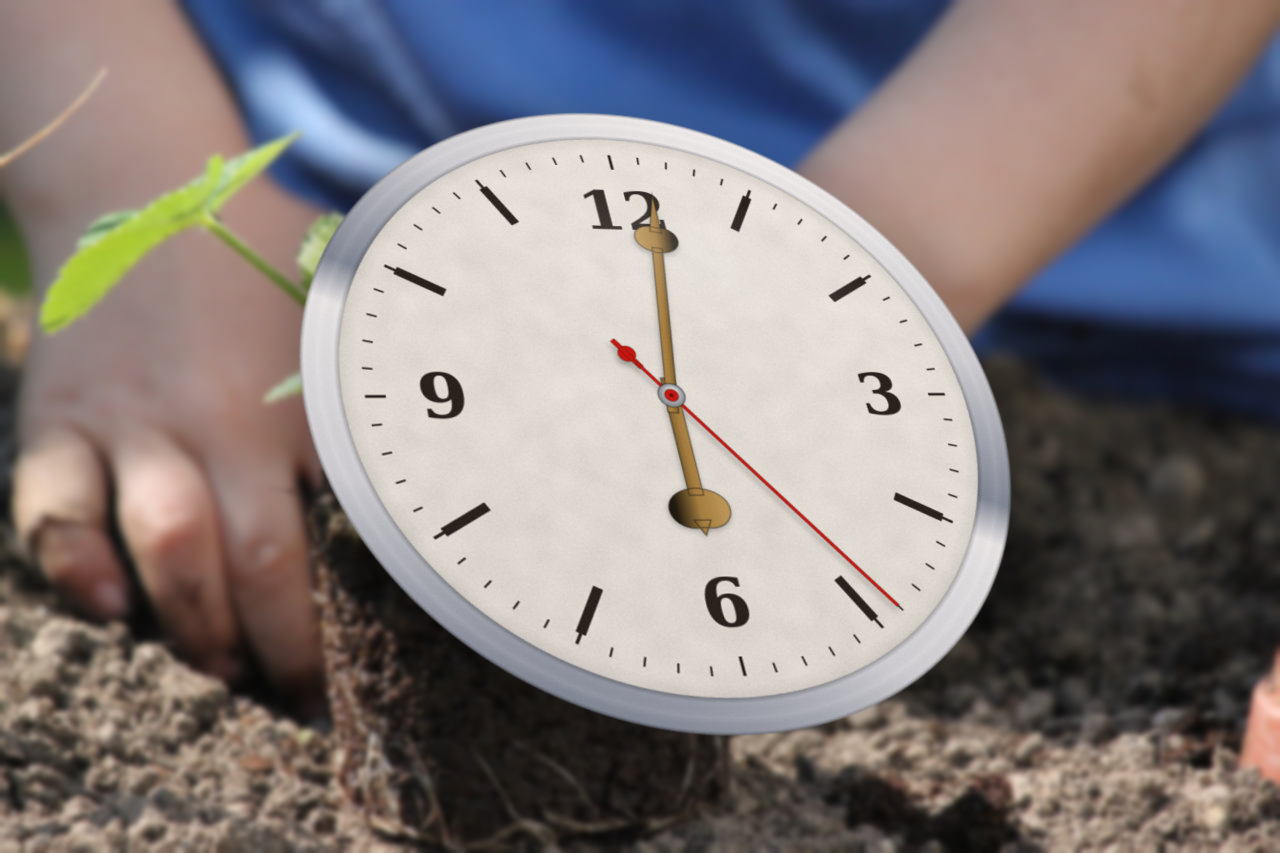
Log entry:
h=6 m=1 s=24
